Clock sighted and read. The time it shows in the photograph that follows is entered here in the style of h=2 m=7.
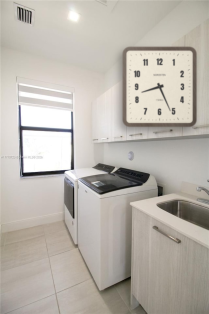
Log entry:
h=8 m=26
